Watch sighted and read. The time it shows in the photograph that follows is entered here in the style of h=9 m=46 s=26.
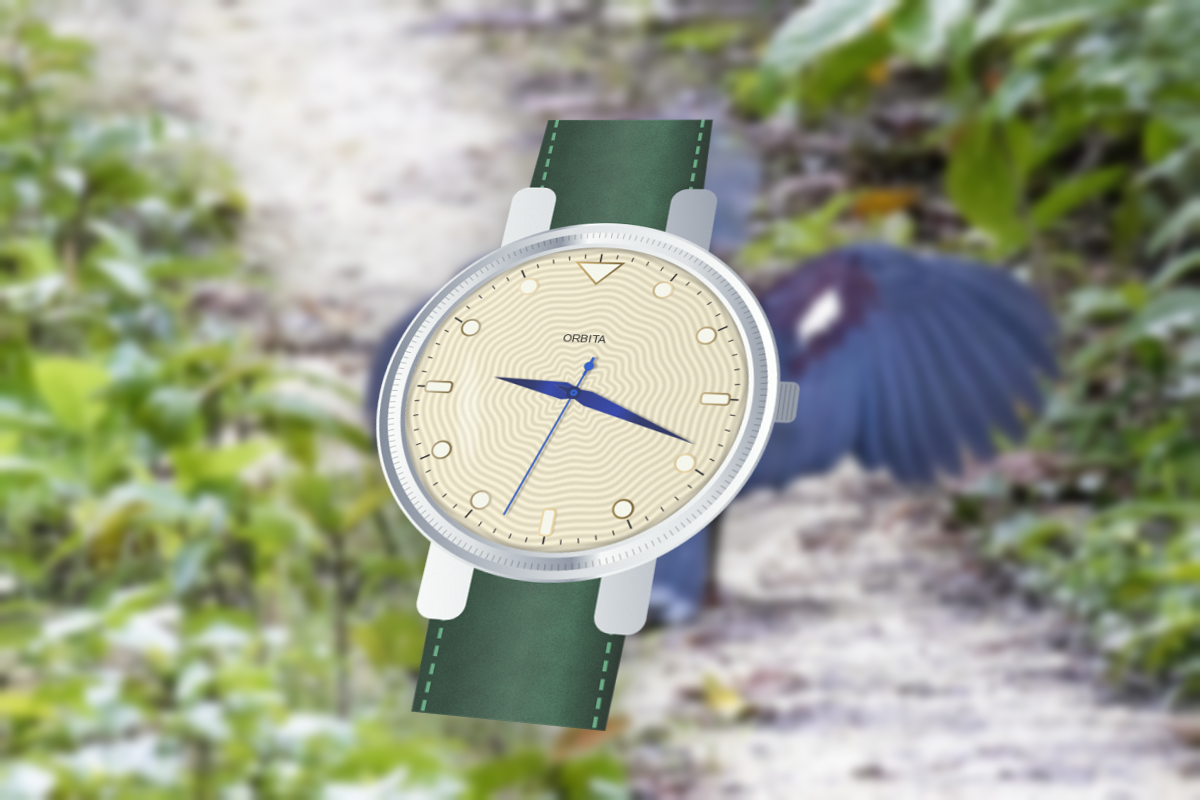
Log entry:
h=9 m=18 s=33
